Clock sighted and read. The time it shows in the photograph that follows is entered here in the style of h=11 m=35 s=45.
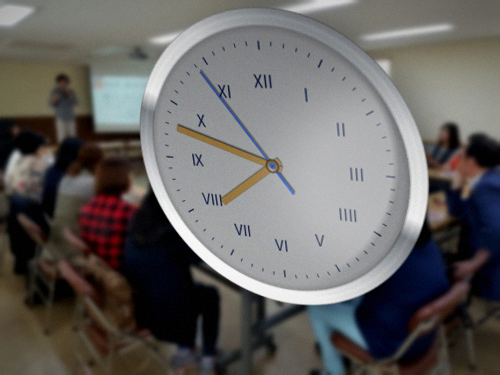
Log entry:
h=7 m=47 s=54
